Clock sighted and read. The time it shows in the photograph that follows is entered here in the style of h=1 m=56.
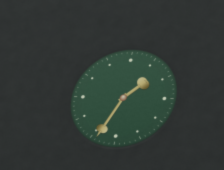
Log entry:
h=1 m=34
